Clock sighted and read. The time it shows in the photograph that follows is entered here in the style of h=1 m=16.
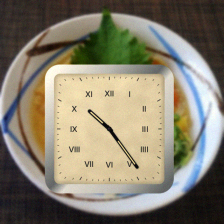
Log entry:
h=10 m=24
